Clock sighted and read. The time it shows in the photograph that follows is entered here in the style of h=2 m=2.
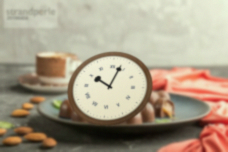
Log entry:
h=10 m=3
